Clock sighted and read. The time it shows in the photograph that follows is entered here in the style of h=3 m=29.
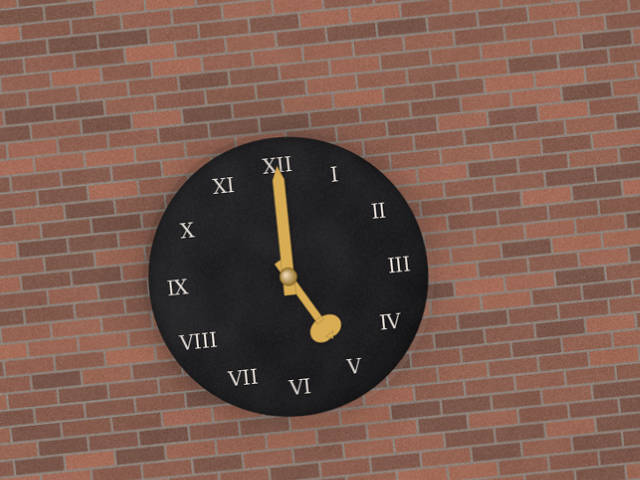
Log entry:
h=5 m=0
